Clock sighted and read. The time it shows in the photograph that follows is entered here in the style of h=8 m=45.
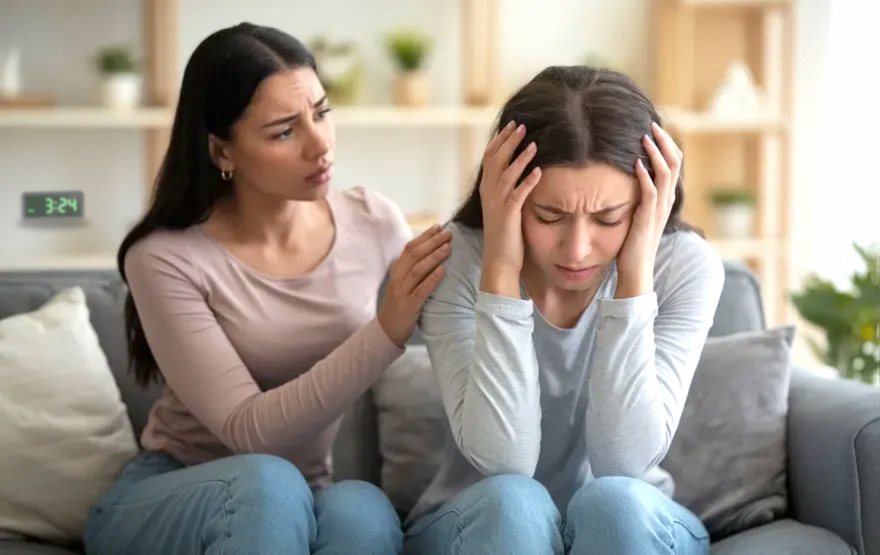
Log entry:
h=3 m=24
